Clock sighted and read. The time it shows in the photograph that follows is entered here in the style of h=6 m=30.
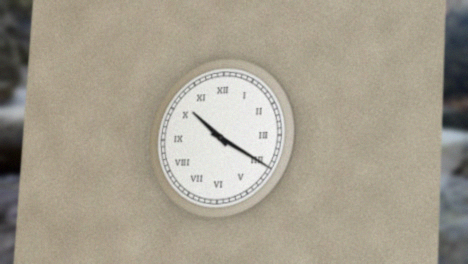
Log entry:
h=10 m=20
